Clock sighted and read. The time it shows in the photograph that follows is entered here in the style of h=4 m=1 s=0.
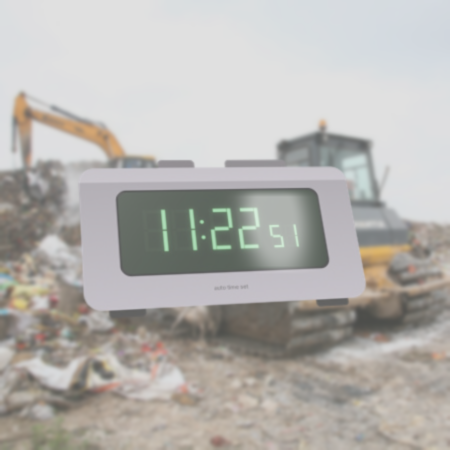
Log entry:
h=11 m=22 s=51
